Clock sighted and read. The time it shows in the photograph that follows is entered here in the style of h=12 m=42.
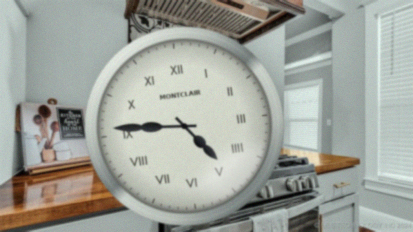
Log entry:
h=4 m=46
